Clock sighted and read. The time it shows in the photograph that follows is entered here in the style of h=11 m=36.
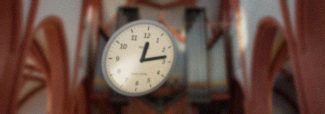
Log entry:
h=12 m=13
